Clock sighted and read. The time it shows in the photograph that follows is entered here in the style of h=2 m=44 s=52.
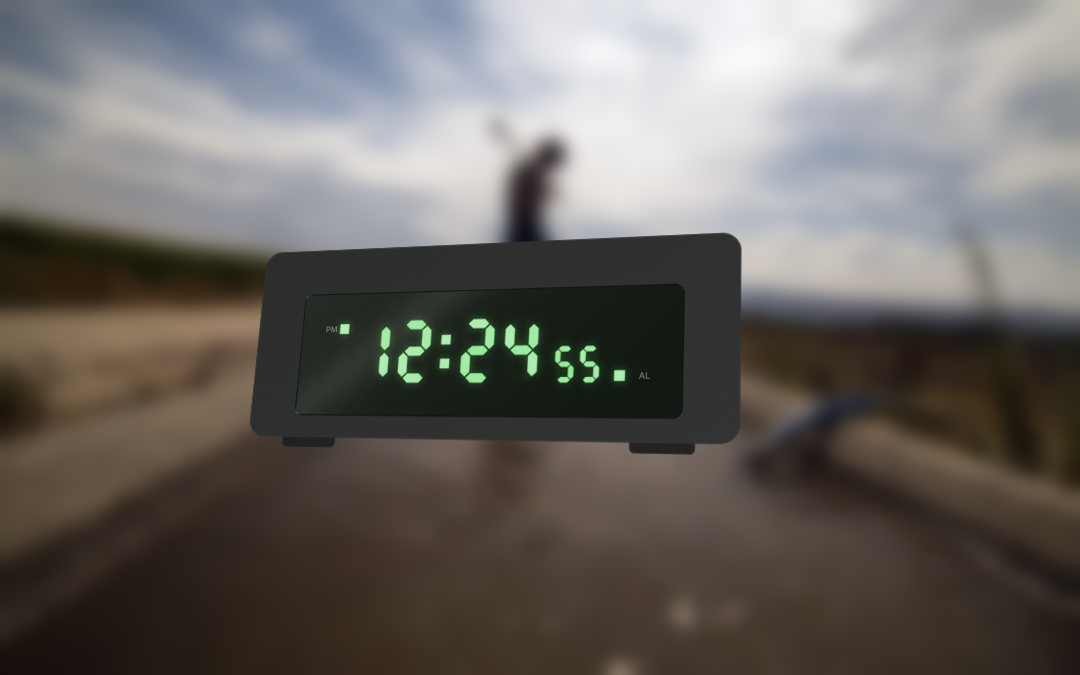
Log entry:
h=12 m=24 s=55
